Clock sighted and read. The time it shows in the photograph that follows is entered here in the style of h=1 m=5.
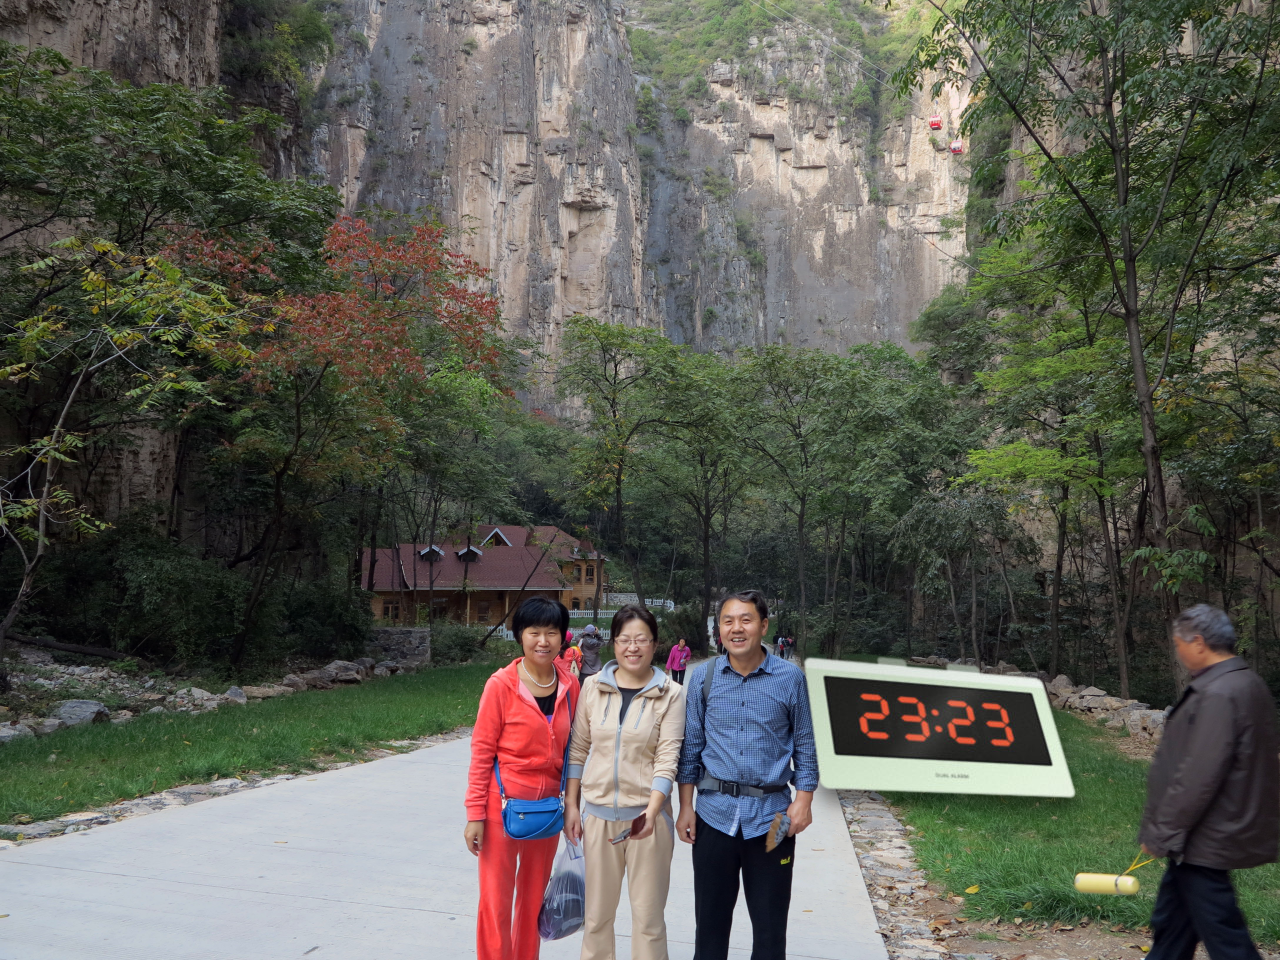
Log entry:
h=23 m=23
